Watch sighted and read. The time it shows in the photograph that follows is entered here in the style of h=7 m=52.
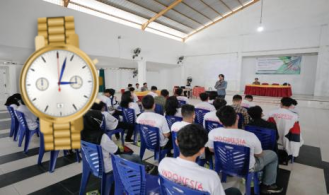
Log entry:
h=3 m=3
